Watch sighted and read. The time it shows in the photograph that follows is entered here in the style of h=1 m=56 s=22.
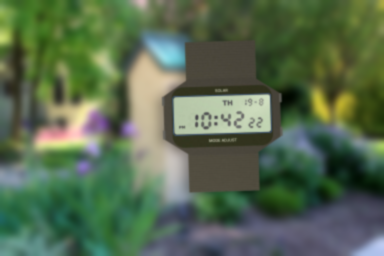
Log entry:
h=10 m=42 s=22
